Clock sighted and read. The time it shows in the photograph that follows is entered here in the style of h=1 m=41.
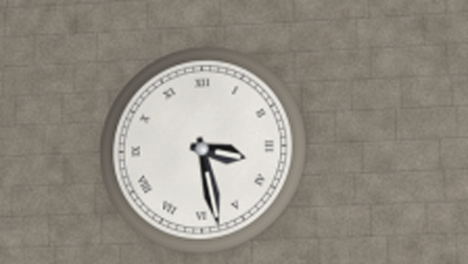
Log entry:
h=3 m=28
